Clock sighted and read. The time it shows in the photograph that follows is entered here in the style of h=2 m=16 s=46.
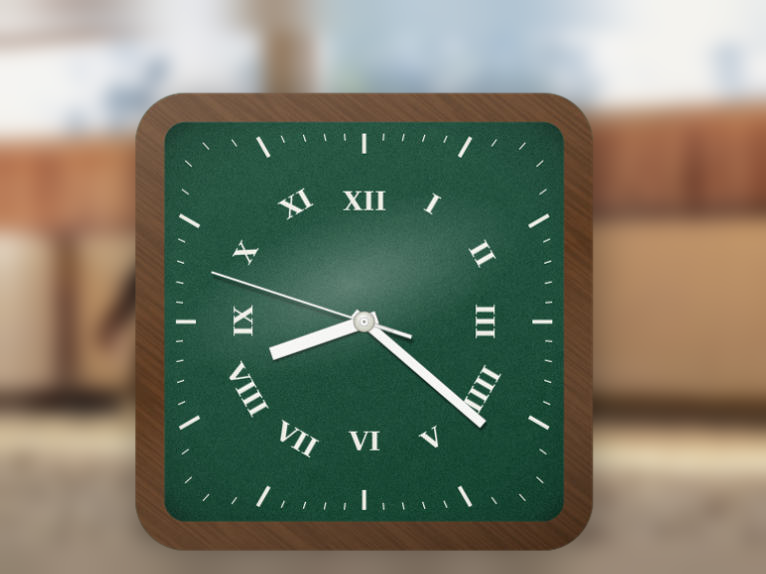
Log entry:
h=8 m=21 s=48
